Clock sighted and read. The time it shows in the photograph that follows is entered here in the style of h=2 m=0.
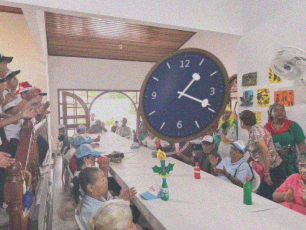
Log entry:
h=1 m=19
